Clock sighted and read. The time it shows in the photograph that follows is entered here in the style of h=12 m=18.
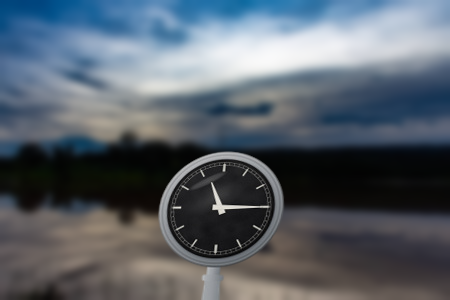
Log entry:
h=11 m=15
